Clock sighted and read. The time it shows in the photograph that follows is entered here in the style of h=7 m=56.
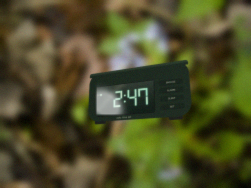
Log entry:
h=2 m=47
